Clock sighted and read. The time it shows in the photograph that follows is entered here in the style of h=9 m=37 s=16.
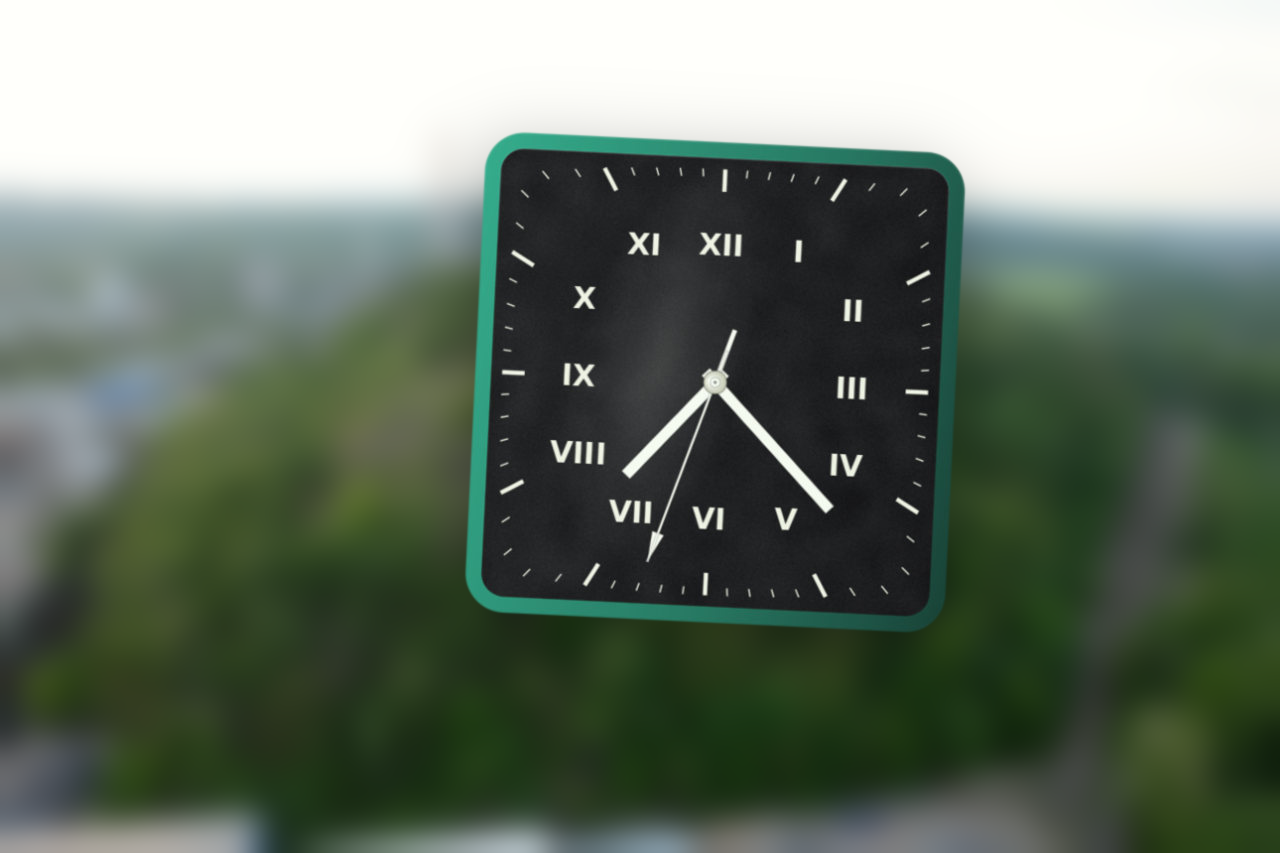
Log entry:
h=7 m=22 s=33
